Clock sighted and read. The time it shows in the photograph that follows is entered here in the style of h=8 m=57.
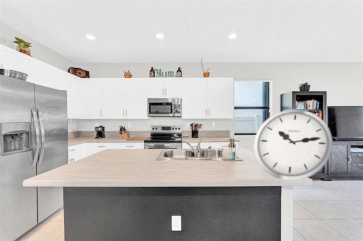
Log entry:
h=10 m=13
